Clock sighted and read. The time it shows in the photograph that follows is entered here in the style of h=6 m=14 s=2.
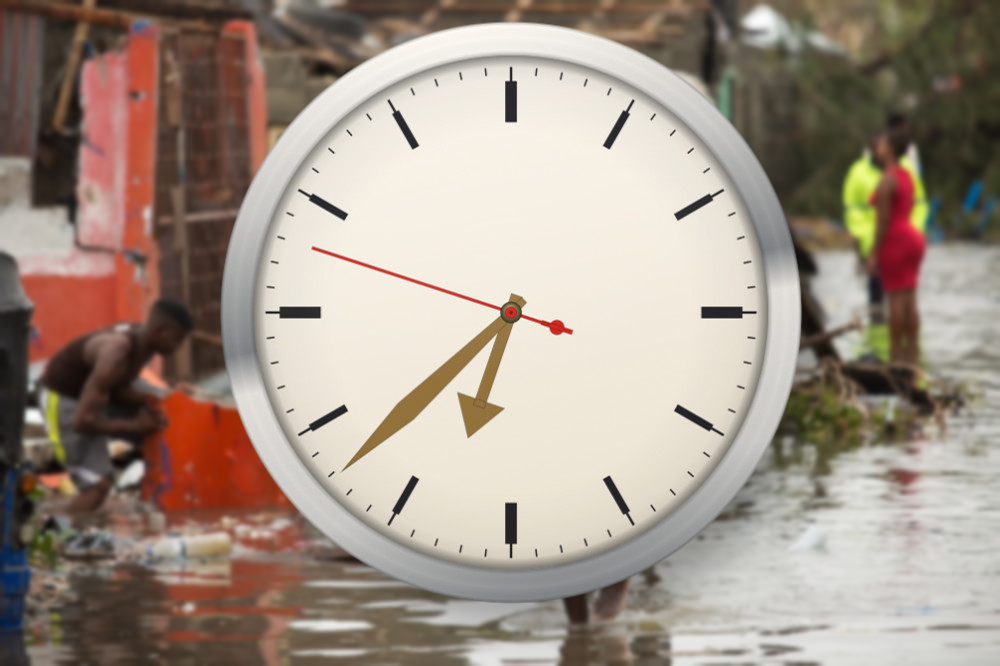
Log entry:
h=6 m=37 s=48
